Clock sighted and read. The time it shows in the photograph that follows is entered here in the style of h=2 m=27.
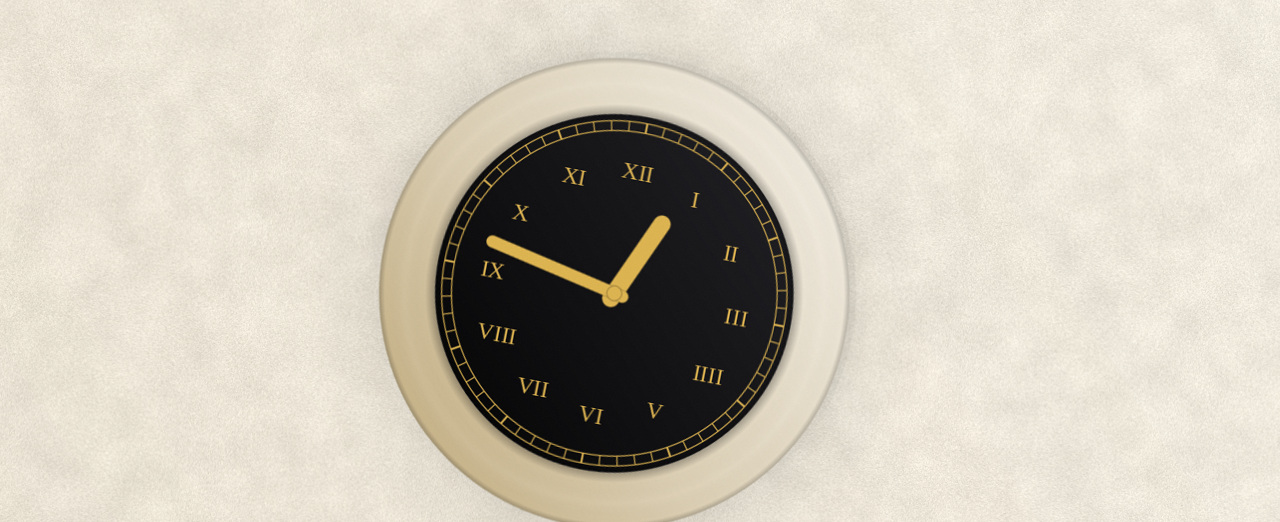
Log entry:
h=12 m=47
